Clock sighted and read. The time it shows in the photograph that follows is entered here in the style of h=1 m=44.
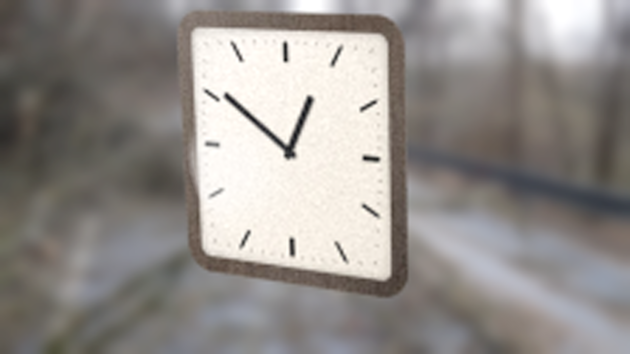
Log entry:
h=12 m=51
